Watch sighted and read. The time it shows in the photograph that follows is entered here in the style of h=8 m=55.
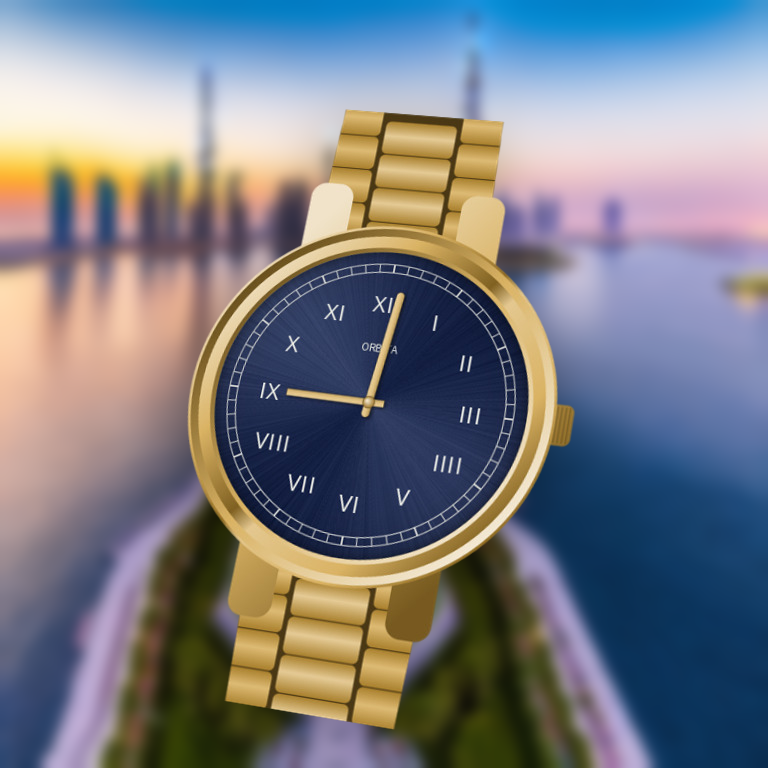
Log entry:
h=9 m=1
